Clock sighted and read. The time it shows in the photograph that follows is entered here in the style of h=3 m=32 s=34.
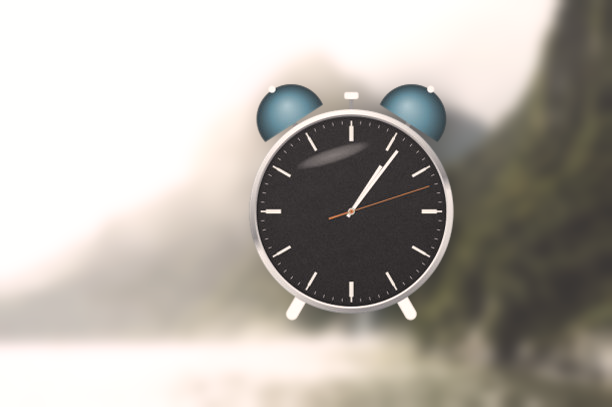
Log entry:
h=1 m=6 s=12
